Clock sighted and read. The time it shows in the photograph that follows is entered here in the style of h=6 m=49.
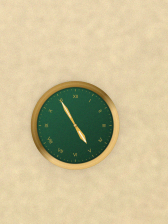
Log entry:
h=4 m=55
